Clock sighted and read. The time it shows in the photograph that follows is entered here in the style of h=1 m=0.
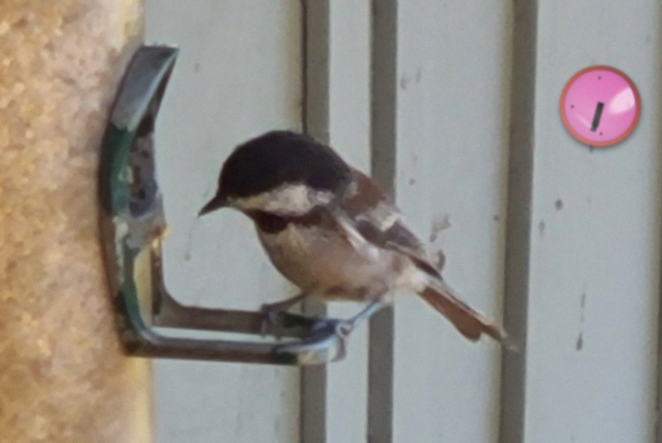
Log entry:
h=6 m=33
